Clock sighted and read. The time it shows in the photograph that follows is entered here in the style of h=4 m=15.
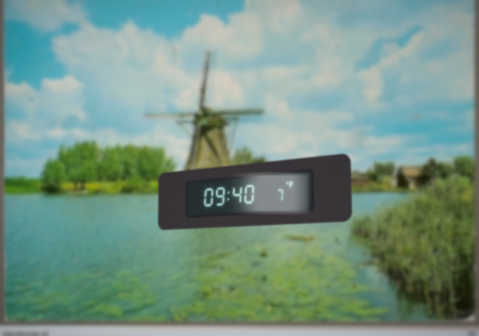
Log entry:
h=9 m=40
